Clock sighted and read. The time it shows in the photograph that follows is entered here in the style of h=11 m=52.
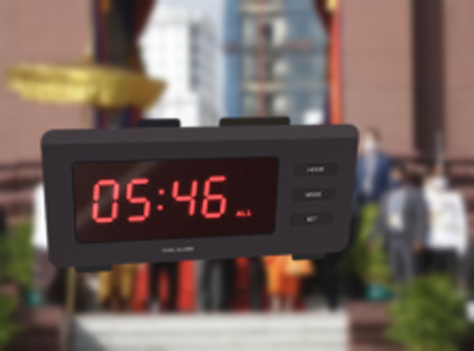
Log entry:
h=5 m=46
